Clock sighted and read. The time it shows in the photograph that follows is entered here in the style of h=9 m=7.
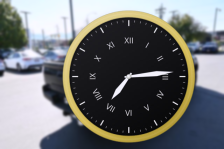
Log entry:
h=7 m=14
